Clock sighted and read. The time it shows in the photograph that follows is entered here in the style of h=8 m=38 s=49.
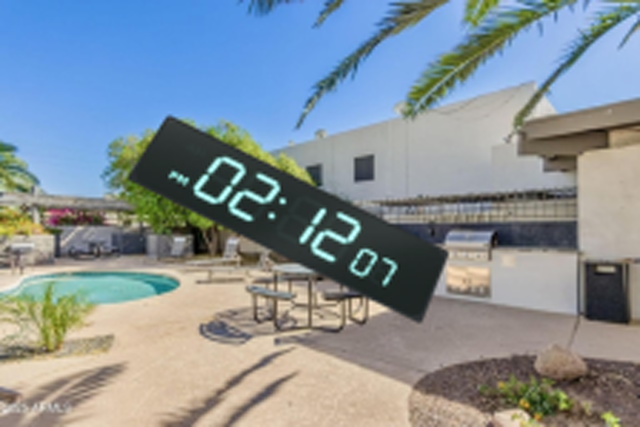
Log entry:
h=2 m=12 s=7
